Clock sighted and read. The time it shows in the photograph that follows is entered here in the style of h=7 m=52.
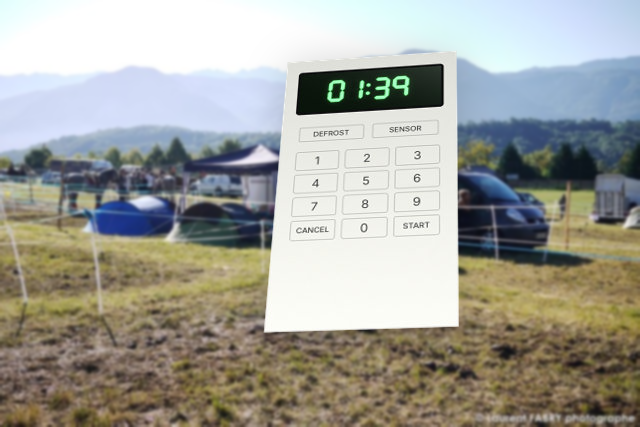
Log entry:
h=1 m=39
